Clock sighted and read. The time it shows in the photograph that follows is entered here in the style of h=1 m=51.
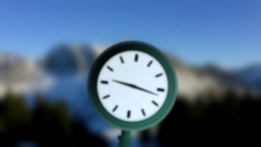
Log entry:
h=9 m=17
